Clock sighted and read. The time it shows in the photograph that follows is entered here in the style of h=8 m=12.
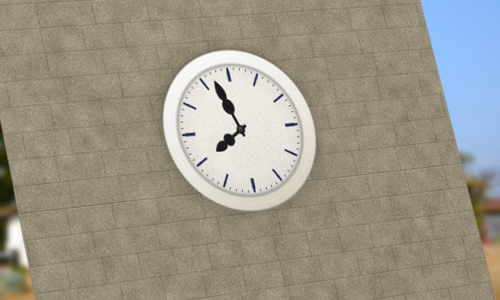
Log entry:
h=7 m=57
